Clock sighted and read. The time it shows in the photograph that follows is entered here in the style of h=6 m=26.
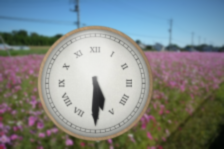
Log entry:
h=5 m=30
